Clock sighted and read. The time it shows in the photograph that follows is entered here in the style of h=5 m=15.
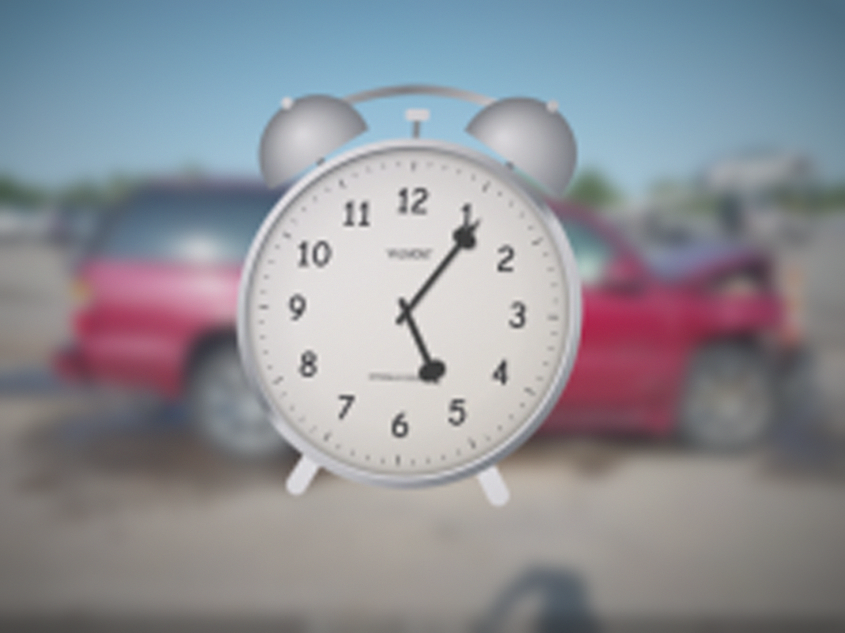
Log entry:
h=5 m=6
